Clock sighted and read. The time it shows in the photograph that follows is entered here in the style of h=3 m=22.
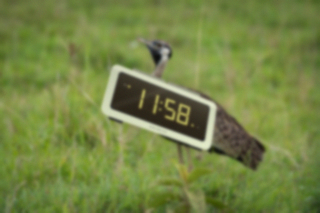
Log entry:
h=11 m=58
